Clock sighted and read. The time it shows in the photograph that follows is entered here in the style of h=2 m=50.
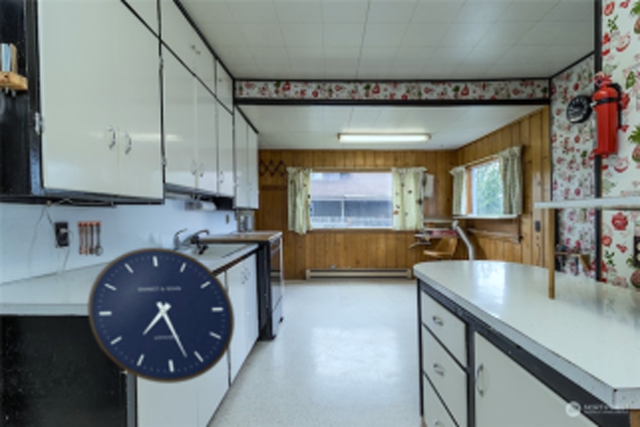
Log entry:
h=7 m=27
